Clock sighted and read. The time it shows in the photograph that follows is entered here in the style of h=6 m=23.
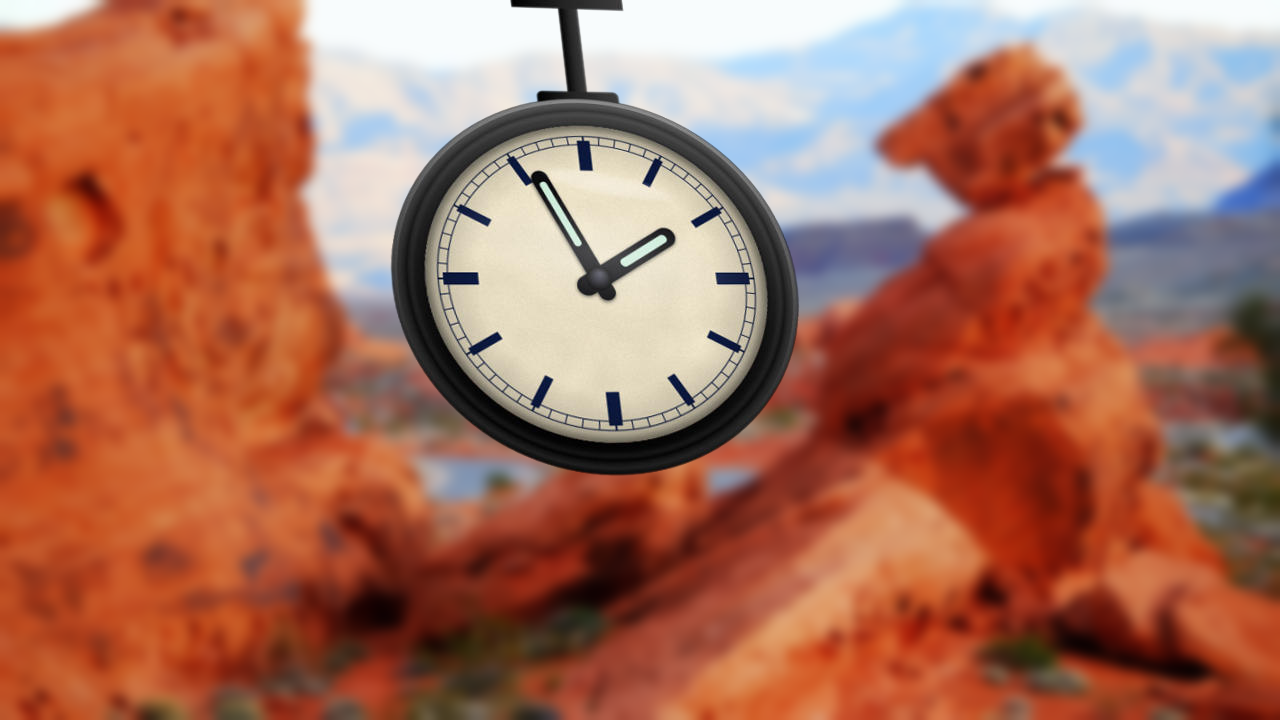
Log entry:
h=1 m=56
